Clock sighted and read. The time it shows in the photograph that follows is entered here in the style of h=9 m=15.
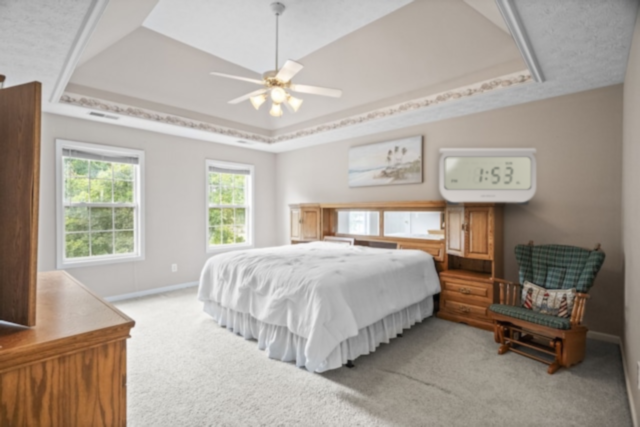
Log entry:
h=1 m=53
